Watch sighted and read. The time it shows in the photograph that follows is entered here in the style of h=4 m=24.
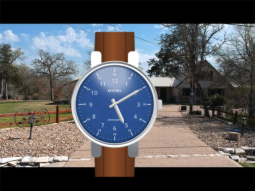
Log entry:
h=5 m=10
